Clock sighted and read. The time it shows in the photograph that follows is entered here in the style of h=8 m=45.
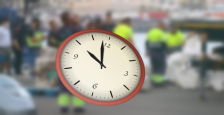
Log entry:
h=9 m=58
